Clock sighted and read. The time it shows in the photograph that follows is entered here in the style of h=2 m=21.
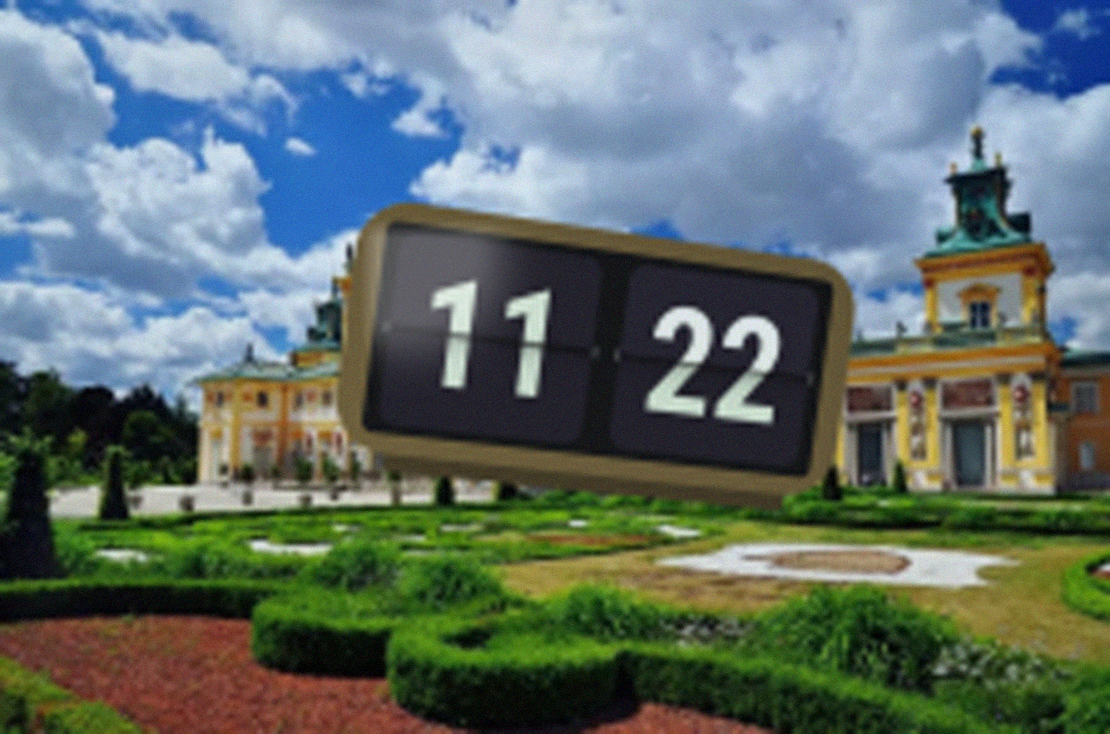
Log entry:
h=11 m=22
